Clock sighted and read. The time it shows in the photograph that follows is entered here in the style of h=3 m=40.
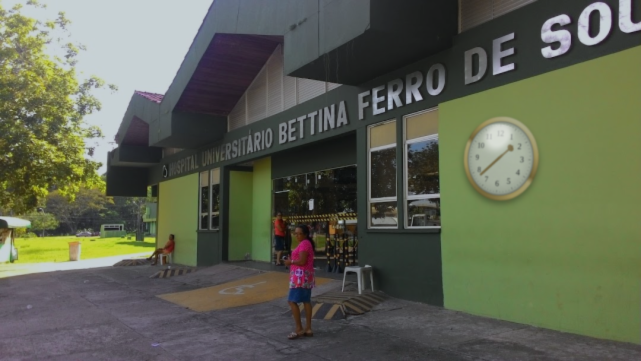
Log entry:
h=1 m=38
